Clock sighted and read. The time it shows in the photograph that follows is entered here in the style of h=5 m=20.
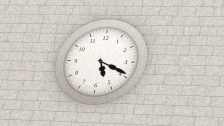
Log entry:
h=5 m=19
